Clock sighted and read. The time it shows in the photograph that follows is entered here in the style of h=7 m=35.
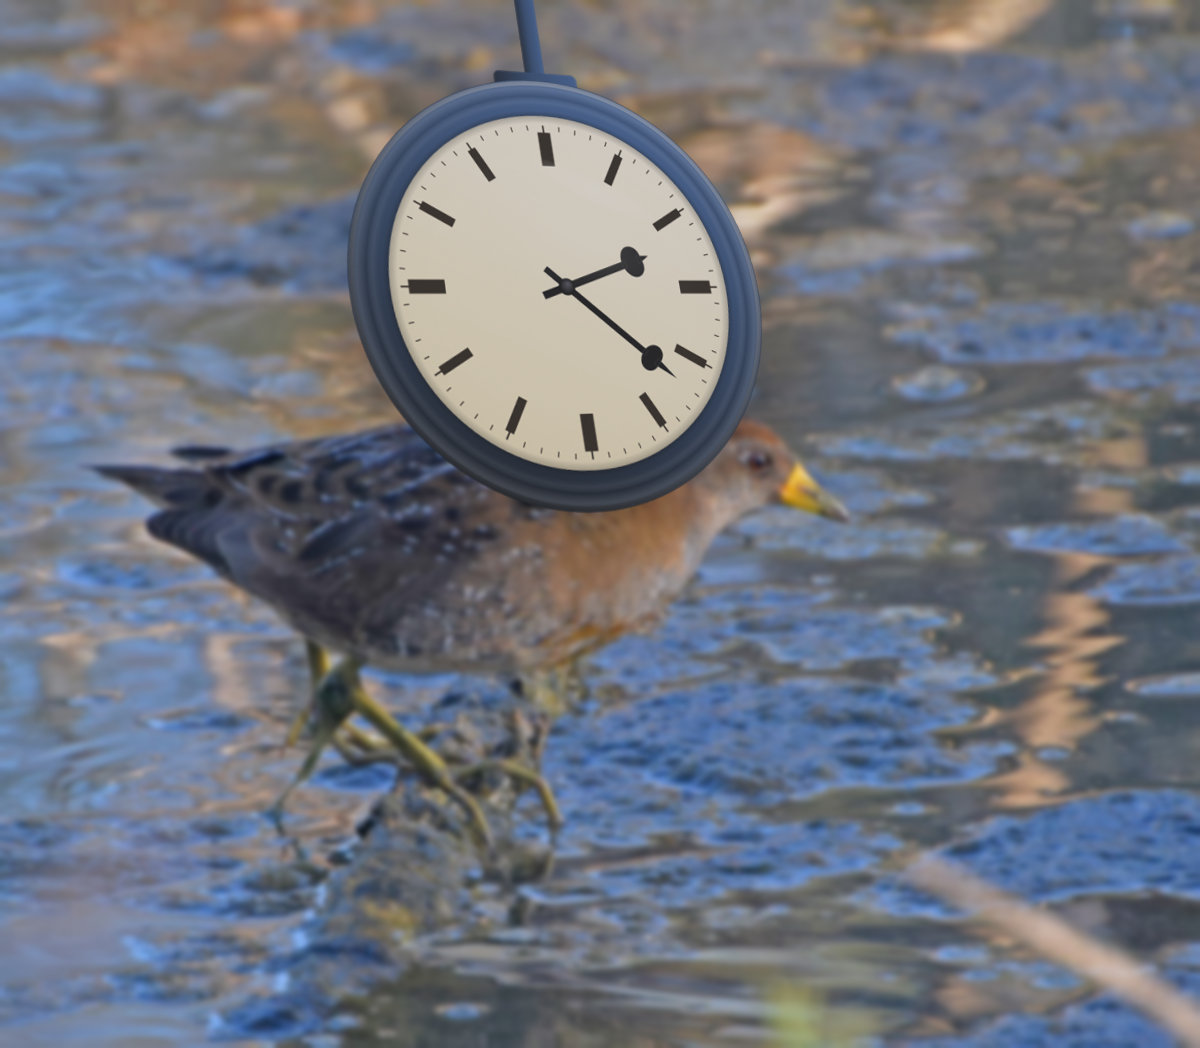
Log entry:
h=2 m=22
